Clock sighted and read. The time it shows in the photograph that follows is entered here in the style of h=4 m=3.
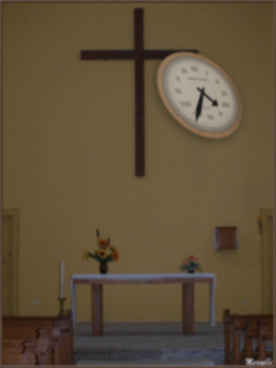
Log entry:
h=4 m=35
